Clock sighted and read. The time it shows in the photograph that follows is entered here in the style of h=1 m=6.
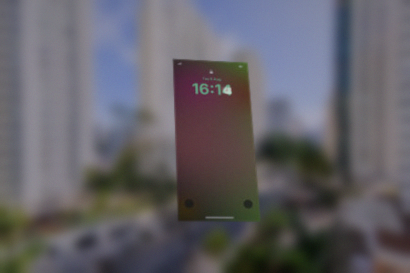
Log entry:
h=16 m=14
